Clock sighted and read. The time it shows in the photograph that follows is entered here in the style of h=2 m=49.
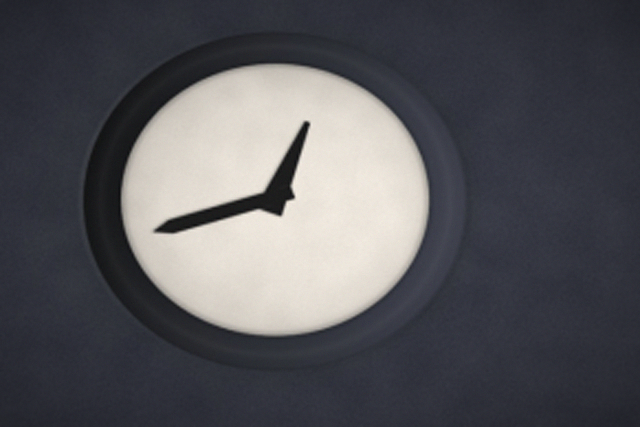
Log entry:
h=12 m=42
